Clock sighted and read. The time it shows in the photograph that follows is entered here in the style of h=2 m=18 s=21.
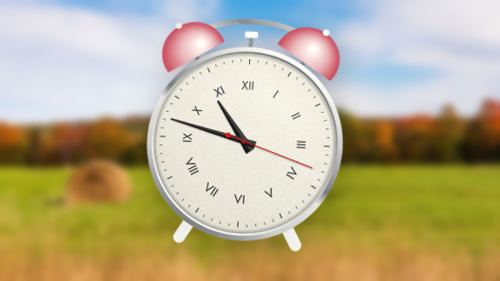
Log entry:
h=10 m=47 s=18
